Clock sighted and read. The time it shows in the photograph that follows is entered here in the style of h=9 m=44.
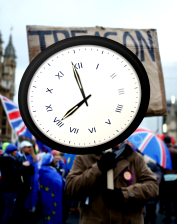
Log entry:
h=7 m=59
